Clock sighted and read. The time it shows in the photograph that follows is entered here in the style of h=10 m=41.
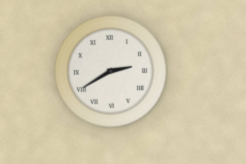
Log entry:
h=2 m=40
